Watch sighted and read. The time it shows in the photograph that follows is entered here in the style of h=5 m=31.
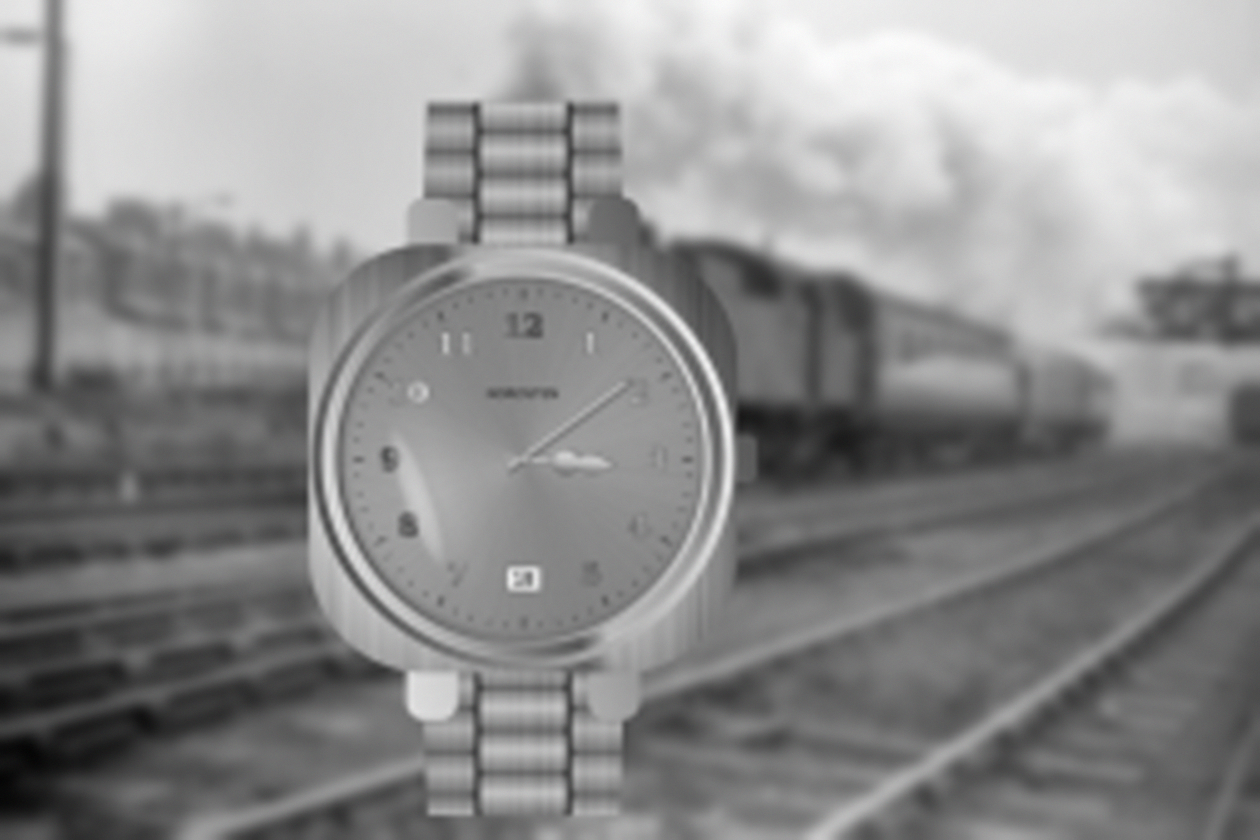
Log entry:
h=3 m=9
